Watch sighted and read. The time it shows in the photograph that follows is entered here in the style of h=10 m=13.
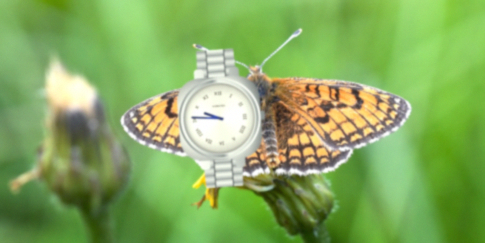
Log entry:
h=9 m=46
